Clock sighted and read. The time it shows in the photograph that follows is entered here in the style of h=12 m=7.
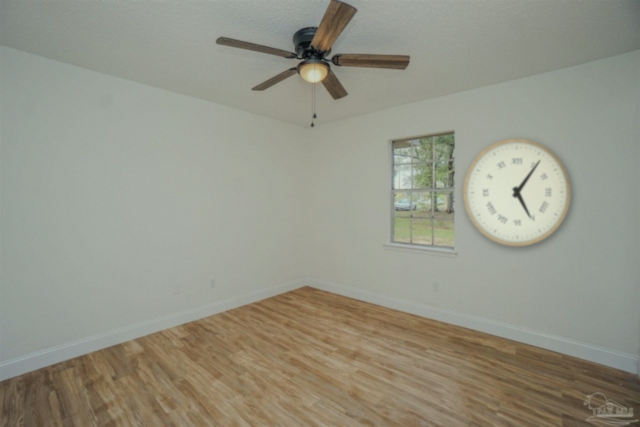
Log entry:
h=5 m=6
